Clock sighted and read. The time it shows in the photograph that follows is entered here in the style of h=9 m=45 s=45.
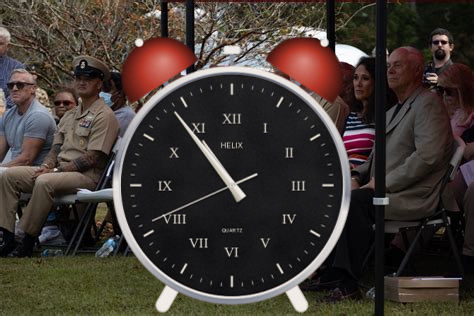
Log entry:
h=10 m=53 s=41
